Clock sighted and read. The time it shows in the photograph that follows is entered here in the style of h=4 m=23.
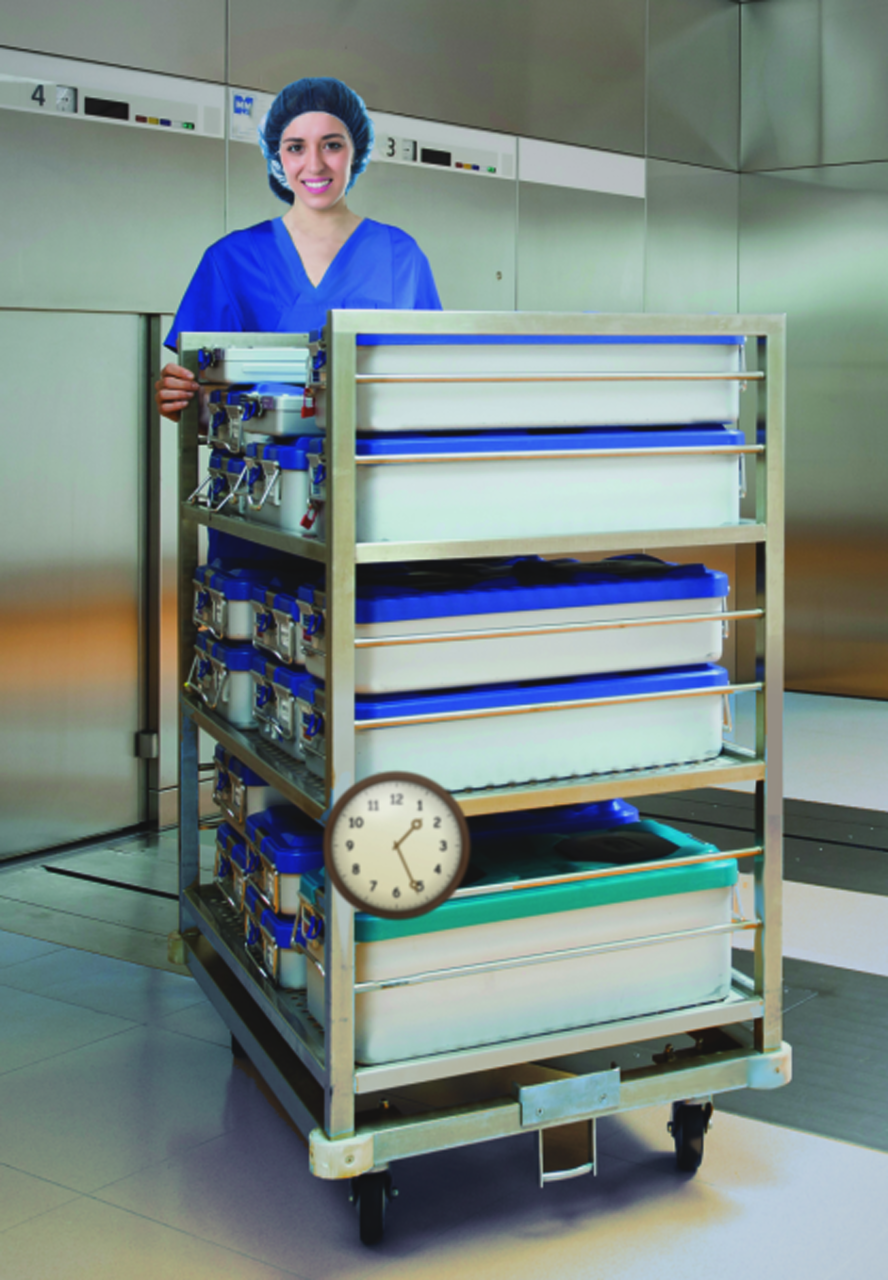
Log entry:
h=1 m=26
